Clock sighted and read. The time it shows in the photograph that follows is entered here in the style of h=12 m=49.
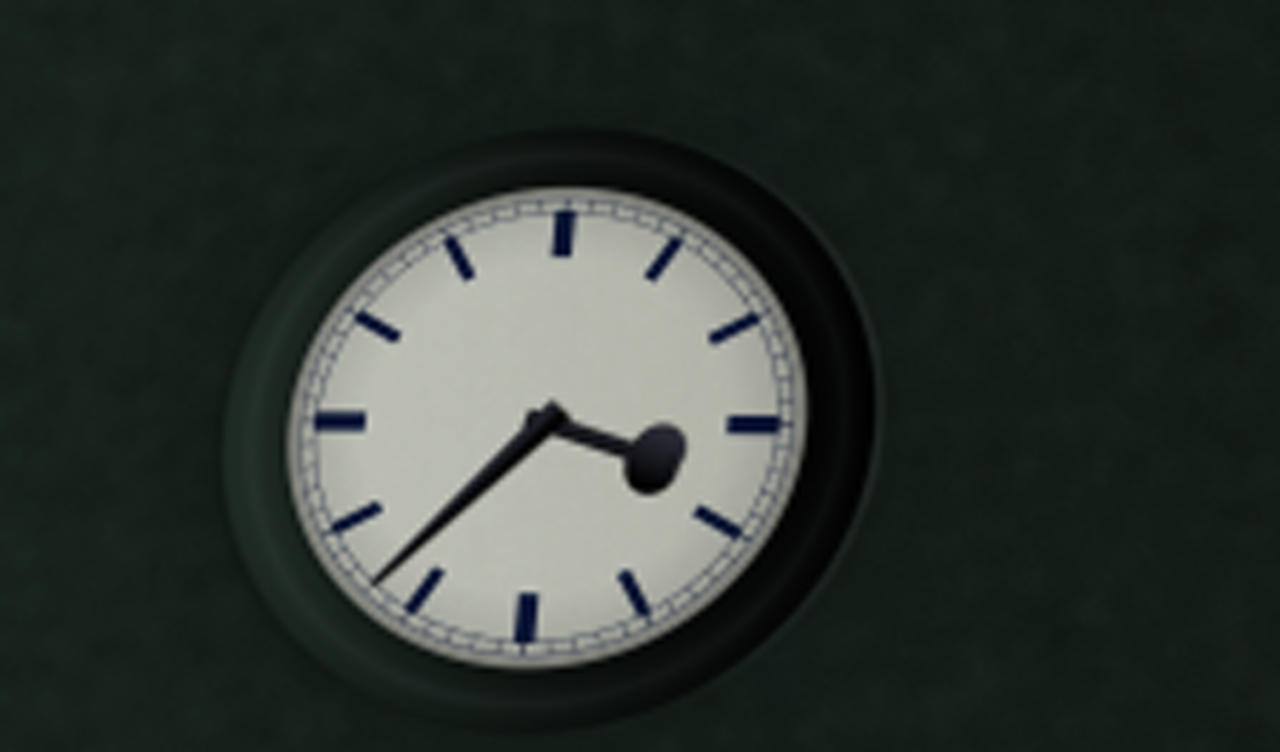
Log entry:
h=3 m=37
